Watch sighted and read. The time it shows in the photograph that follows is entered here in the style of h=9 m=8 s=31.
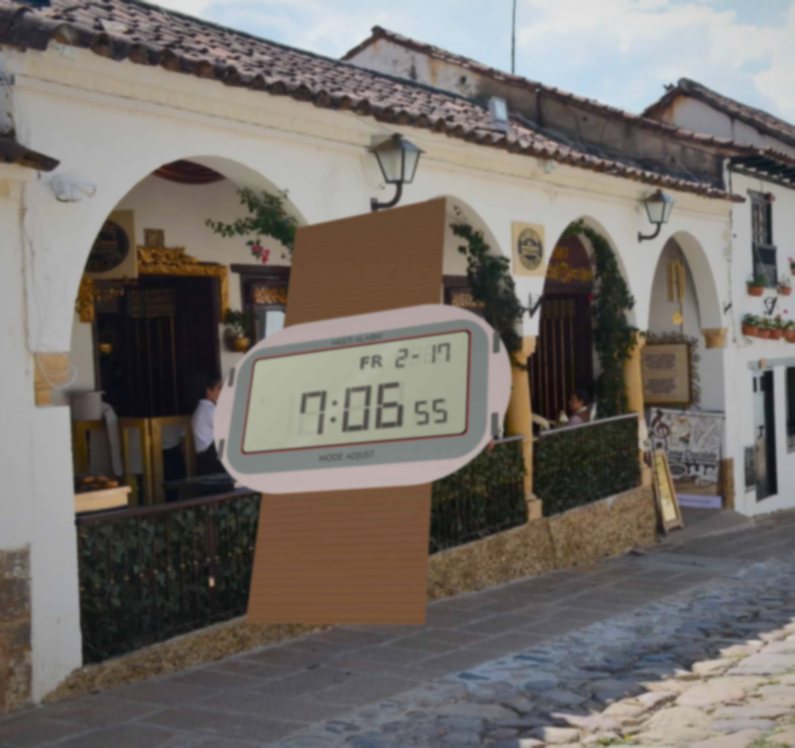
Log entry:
h=7 m=6 s=55
